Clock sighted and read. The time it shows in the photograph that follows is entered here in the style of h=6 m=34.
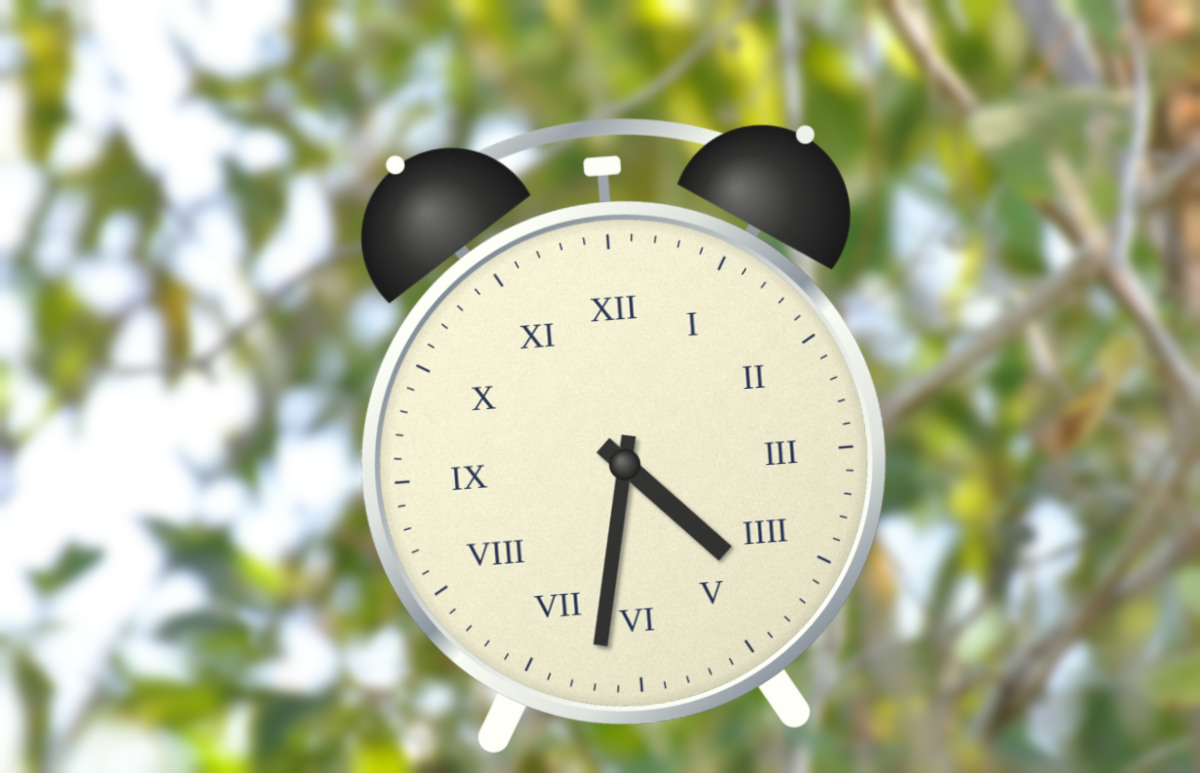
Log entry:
h=4 m=32
